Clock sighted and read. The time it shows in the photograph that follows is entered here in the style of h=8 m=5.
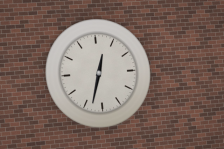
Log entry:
h=12 m=33
